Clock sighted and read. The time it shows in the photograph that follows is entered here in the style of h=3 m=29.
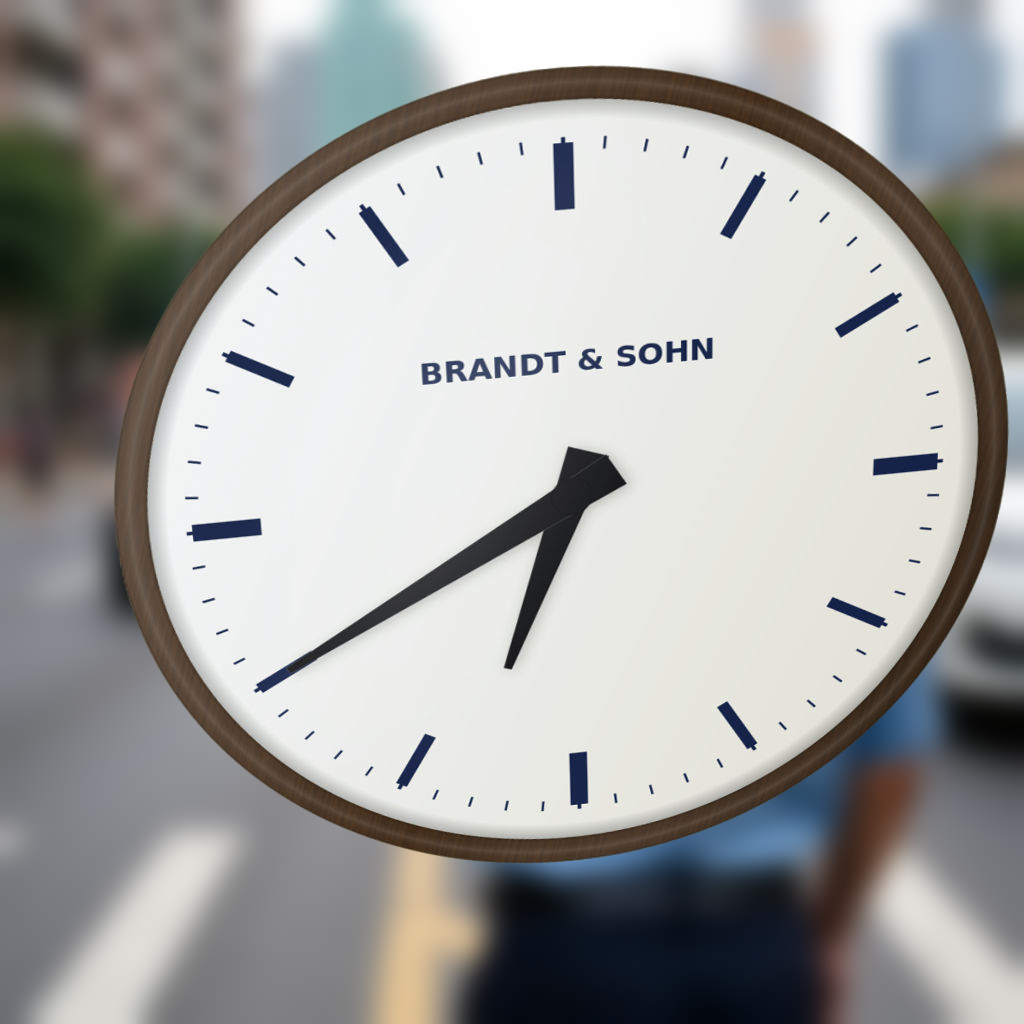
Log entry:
h=6 m=40
